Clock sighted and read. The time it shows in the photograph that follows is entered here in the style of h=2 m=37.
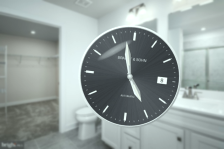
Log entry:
h=4 m=58
